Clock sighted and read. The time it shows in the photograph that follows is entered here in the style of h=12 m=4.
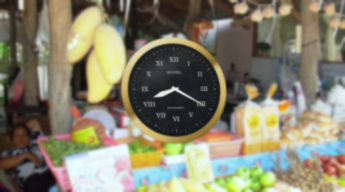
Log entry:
h=8 m=20
